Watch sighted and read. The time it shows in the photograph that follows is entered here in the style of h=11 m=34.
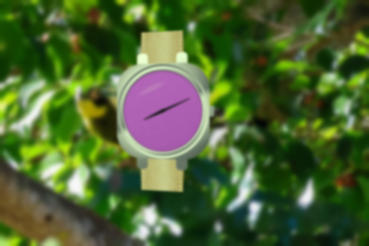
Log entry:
h=8 m=11
